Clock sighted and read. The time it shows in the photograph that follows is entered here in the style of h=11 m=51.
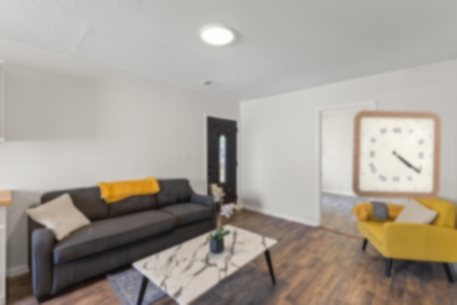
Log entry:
h=4 m=21
